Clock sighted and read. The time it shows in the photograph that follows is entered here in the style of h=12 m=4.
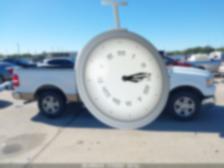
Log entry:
h=3 m=14
